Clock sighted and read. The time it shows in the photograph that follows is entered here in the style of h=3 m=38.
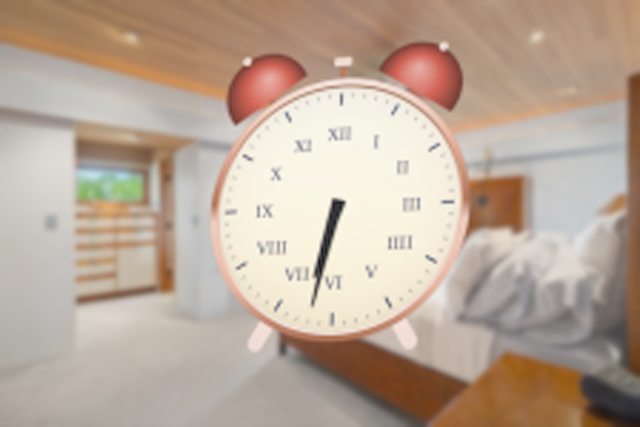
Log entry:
h=6 m=32
